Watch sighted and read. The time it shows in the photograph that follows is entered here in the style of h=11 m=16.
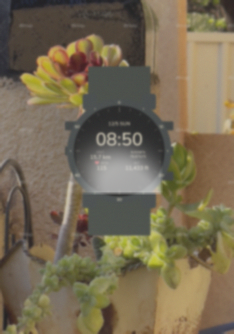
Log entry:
h=8 m=50
